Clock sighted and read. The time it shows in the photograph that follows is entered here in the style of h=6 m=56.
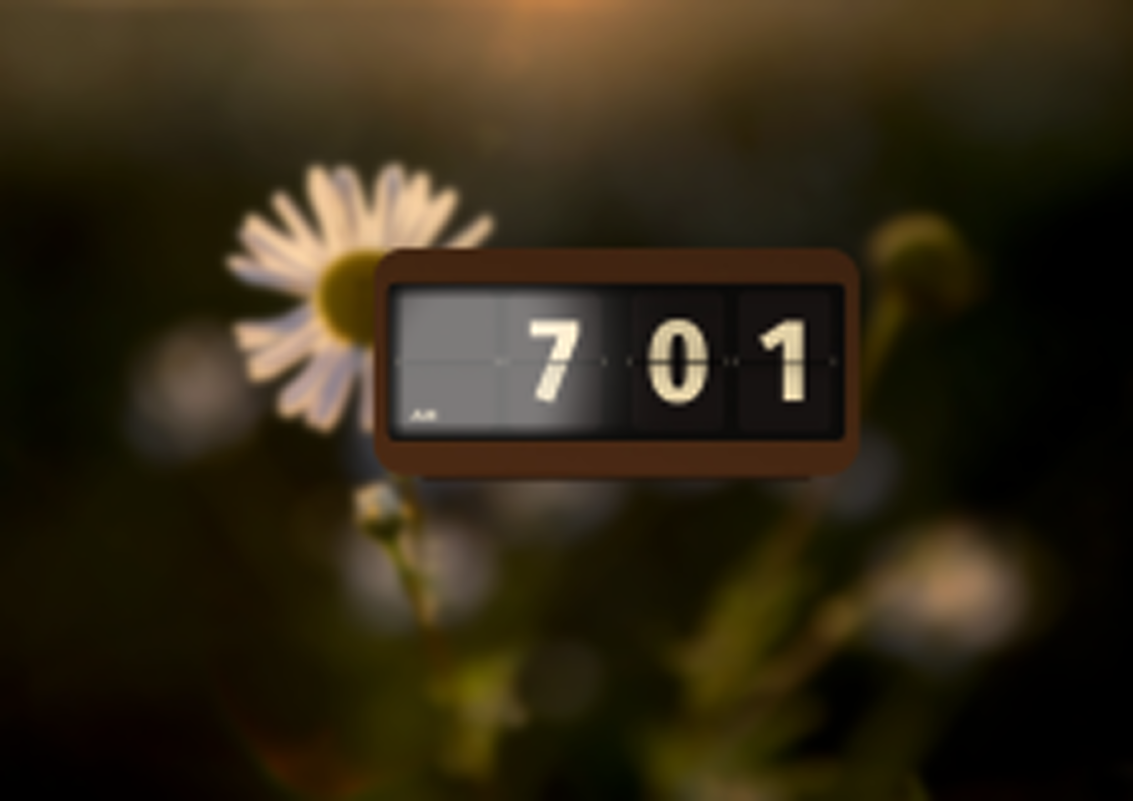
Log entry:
h=7 m=1
